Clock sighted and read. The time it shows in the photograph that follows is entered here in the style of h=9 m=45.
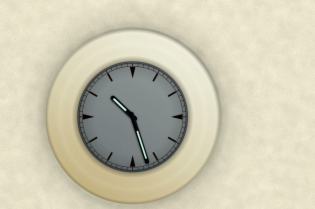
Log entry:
h=10 m=27
